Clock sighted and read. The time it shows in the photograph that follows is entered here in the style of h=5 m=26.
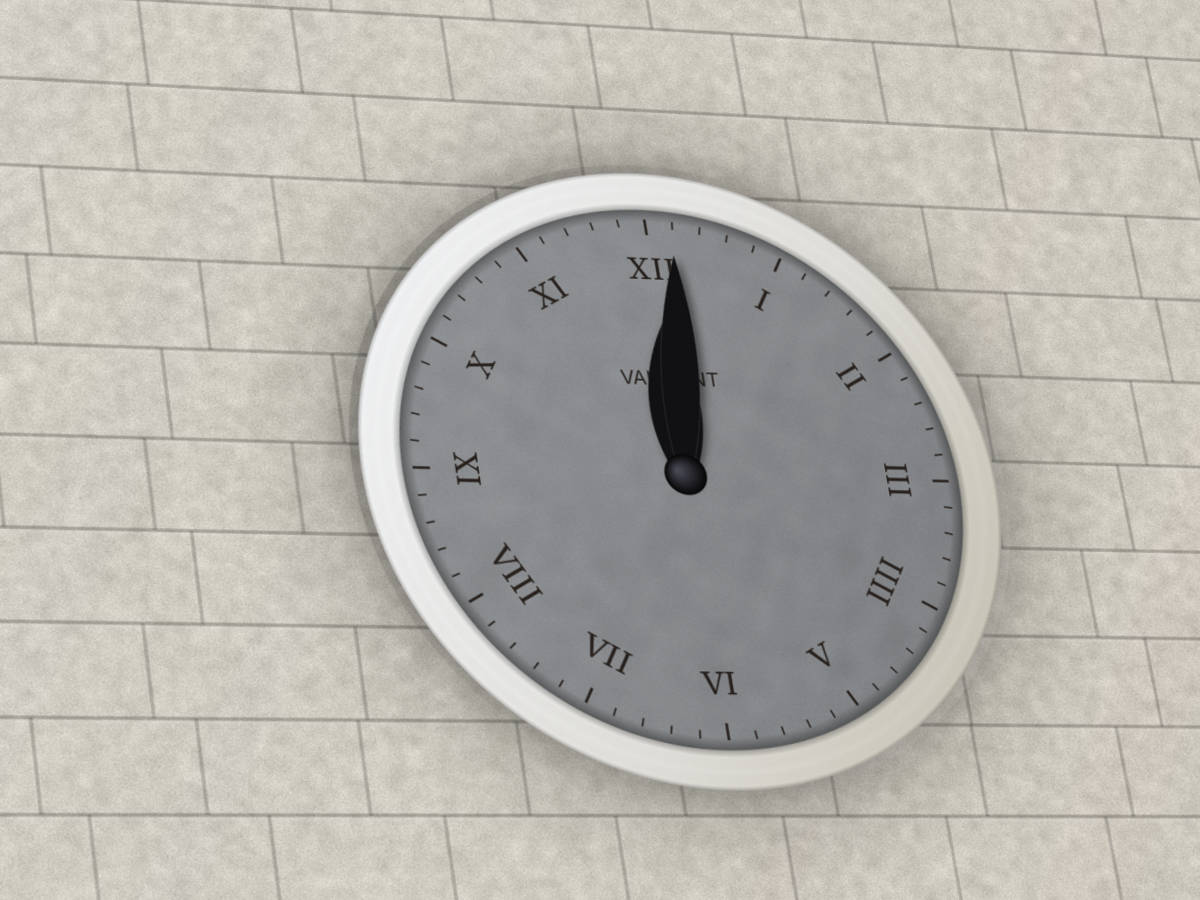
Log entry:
h=12 m=1
